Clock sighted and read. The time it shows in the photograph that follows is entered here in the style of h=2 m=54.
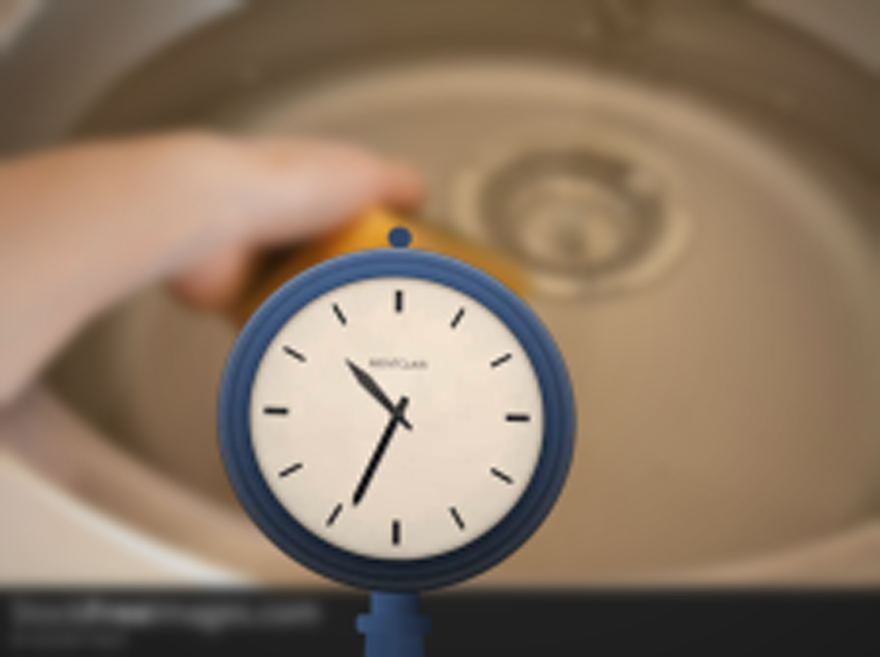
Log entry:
h=10 m=34
